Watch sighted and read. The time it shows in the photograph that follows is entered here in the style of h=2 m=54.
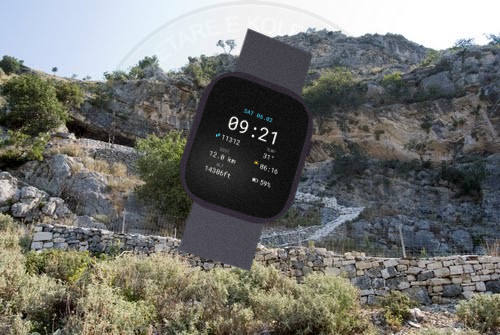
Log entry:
h=9 m=21
